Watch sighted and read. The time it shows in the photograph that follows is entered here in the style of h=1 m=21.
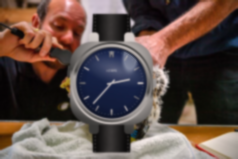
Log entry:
h=2 m=37
